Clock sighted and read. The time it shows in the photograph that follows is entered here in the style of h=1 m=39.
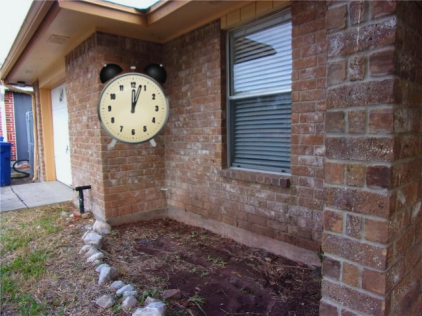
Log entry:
h=12 m=3
